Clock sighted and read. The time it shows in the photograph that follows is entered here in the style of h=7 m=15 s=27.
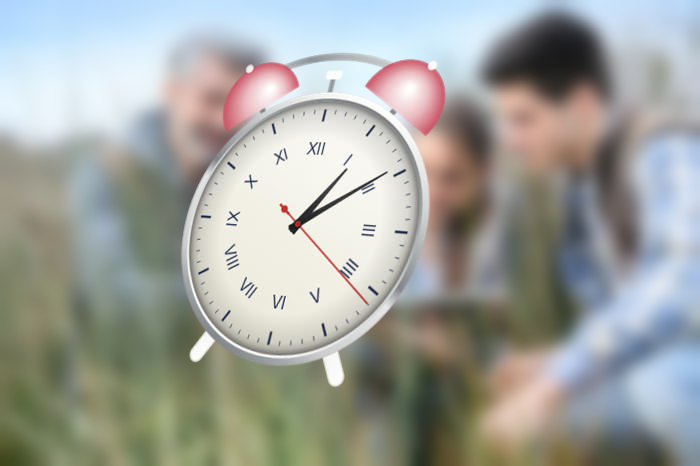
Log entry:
h=1 m=9 s=21
